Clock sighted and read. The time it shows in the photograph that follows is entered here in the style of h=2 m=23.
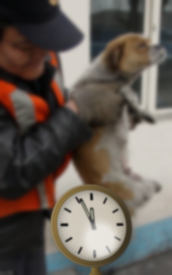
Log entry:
h=11 m=56
